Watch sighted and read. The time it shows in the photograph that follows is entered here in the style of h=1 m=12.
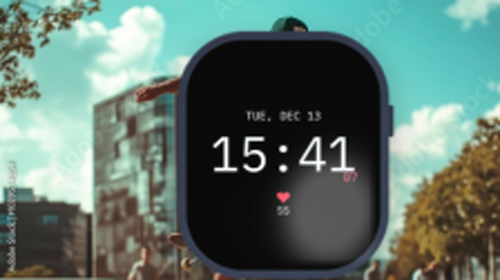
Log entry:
h=15 m=41
